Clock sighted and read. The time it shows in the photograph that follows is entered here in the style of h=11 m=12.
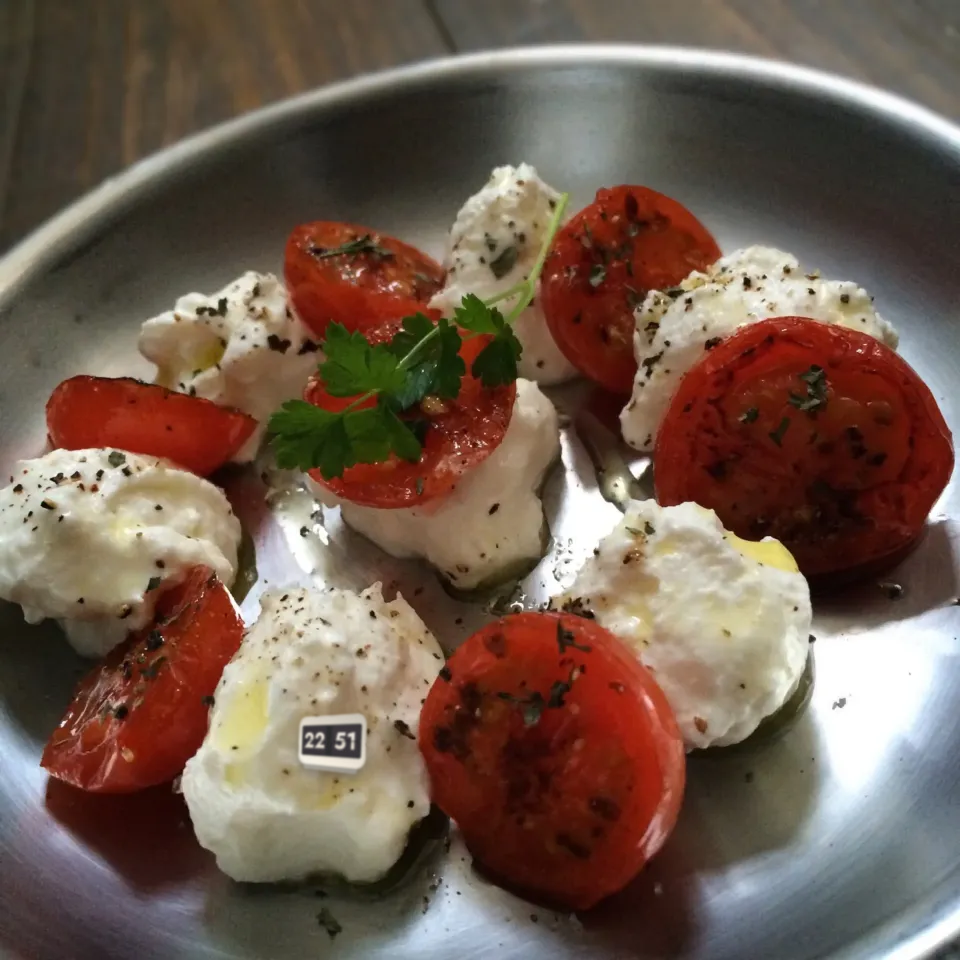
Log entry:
h=22 m=51
